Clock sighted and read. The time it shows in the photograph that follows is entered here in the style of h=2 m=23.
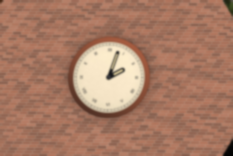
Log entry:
h=2 m=3
